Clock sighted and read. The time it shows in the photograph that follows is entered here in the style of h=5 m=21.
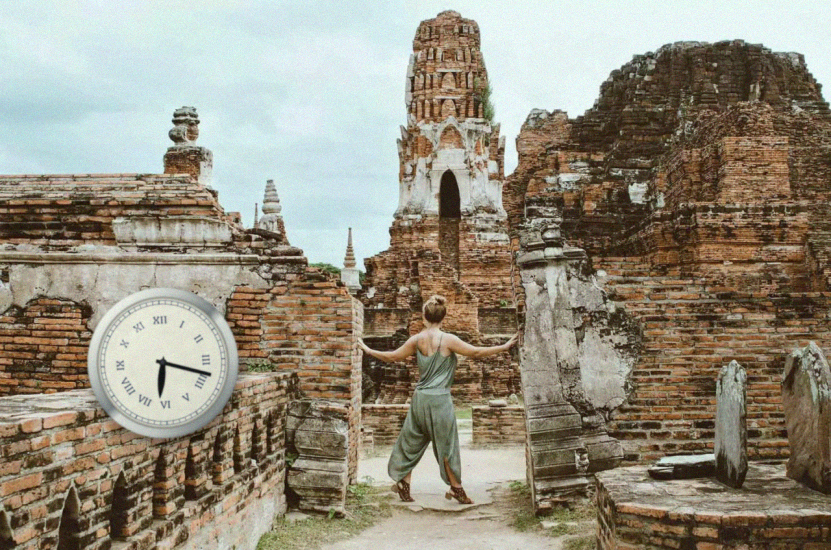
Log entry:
h=6 m=18
